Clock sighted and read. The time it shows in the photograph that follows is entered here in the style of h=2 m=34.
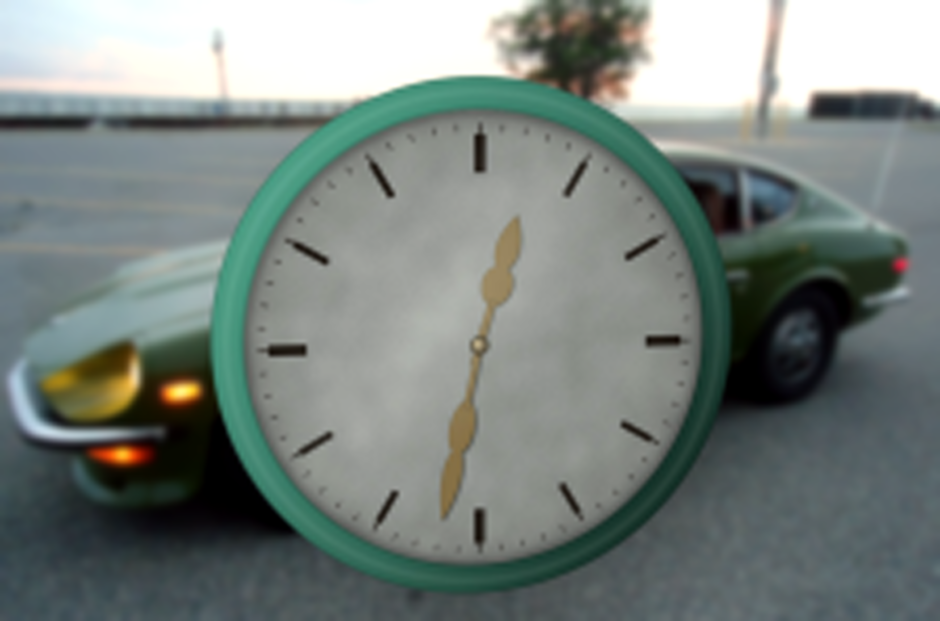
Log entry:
h=12 m=32
